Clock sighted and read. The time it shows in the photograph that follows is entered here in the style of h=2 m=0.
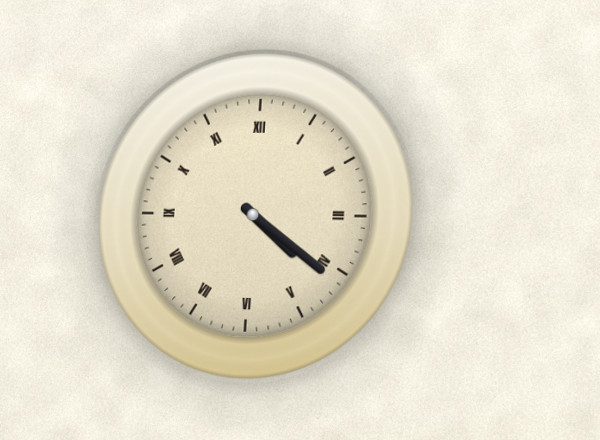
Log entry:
h=4 m=21
